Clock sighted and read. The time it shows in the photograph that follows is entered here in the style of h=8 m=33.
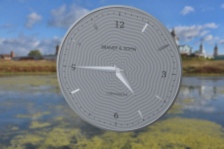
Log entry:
h=4 m=45
